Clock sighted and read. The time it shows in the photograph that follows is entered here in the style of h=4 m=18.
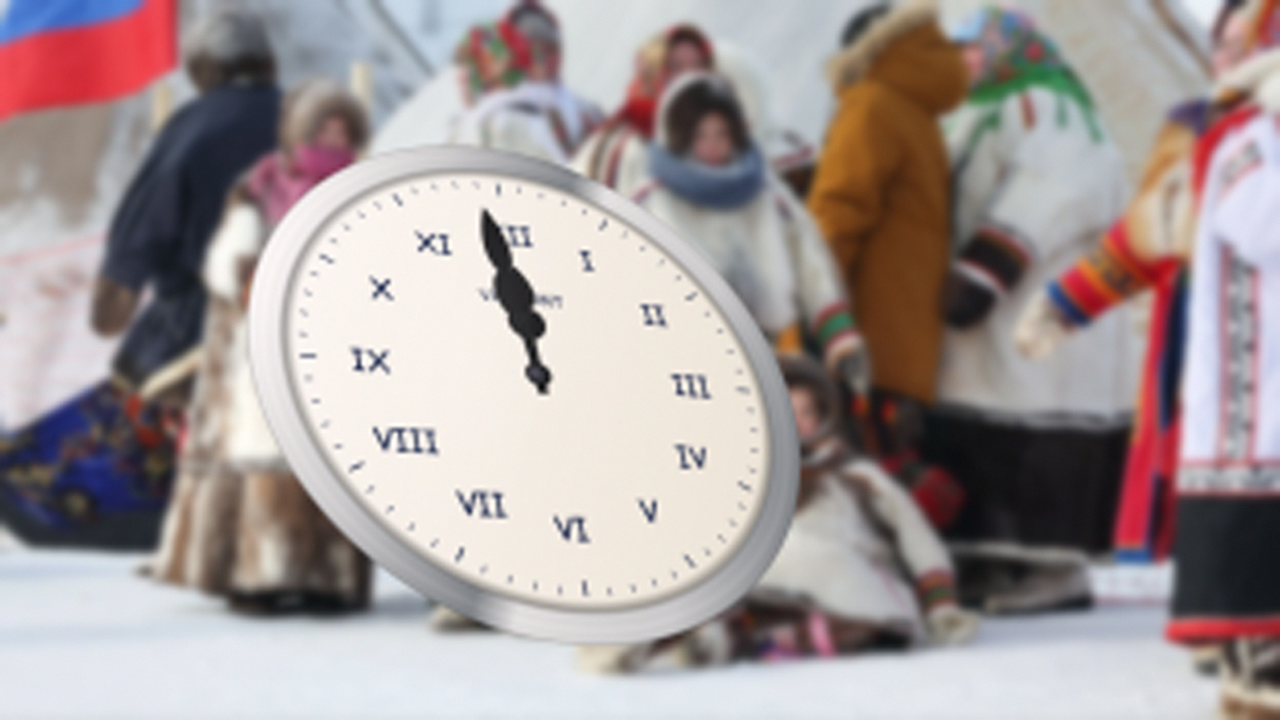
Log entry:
h=11 m=59
